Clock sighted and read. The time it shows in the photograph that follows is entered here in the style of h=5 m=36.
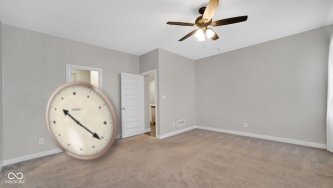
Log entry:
h=10 m=21
